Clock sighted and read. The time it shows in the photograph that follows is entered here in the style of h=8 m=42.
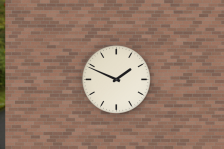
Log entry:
h=1 m=49
